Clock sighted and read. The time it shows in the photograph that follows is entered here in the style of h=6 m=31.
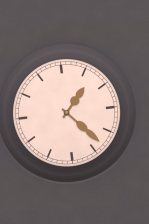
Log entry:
h=1 m=23
